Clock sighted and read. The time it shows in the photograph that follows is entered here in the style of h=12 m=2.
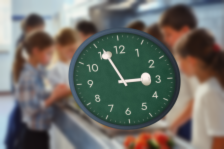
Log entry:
h=2 m=56
